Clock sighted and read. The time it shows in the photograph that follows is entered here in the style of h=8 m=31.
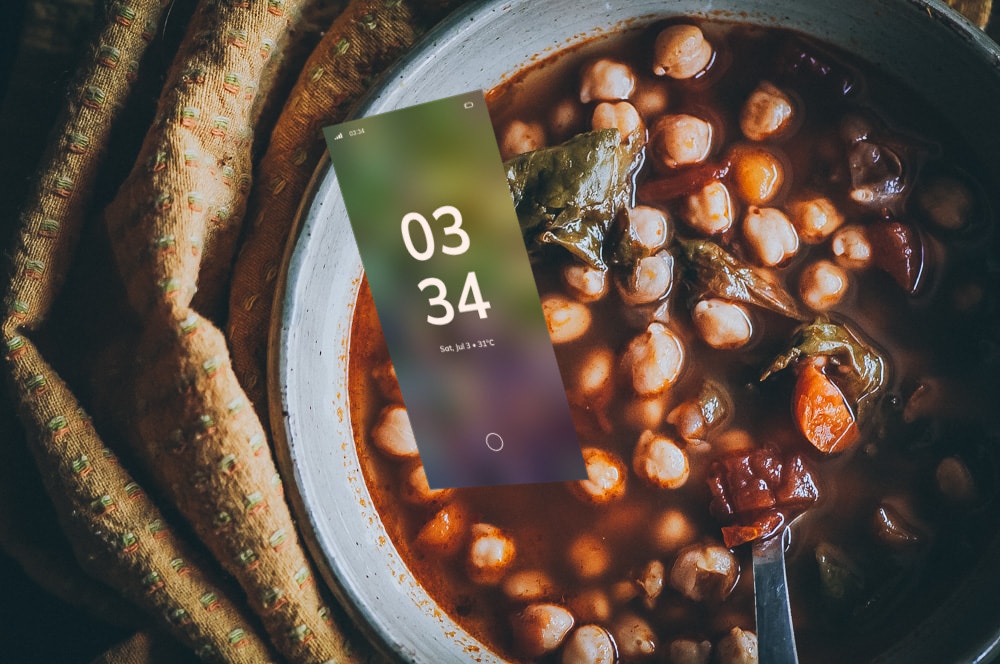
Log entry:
h=3 m=34
